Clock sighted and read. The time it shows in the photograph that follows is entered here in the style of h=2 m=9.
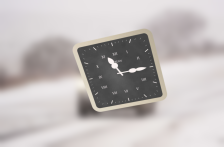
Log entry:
h=11 m=15
